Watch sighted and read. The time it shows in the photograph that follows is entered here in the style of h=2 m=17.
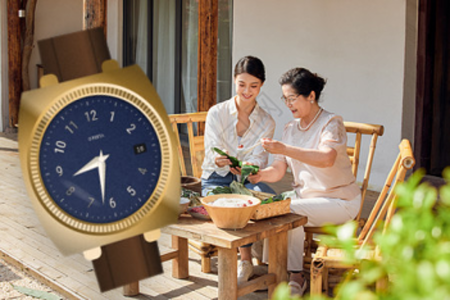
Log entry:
h=8 m=32
